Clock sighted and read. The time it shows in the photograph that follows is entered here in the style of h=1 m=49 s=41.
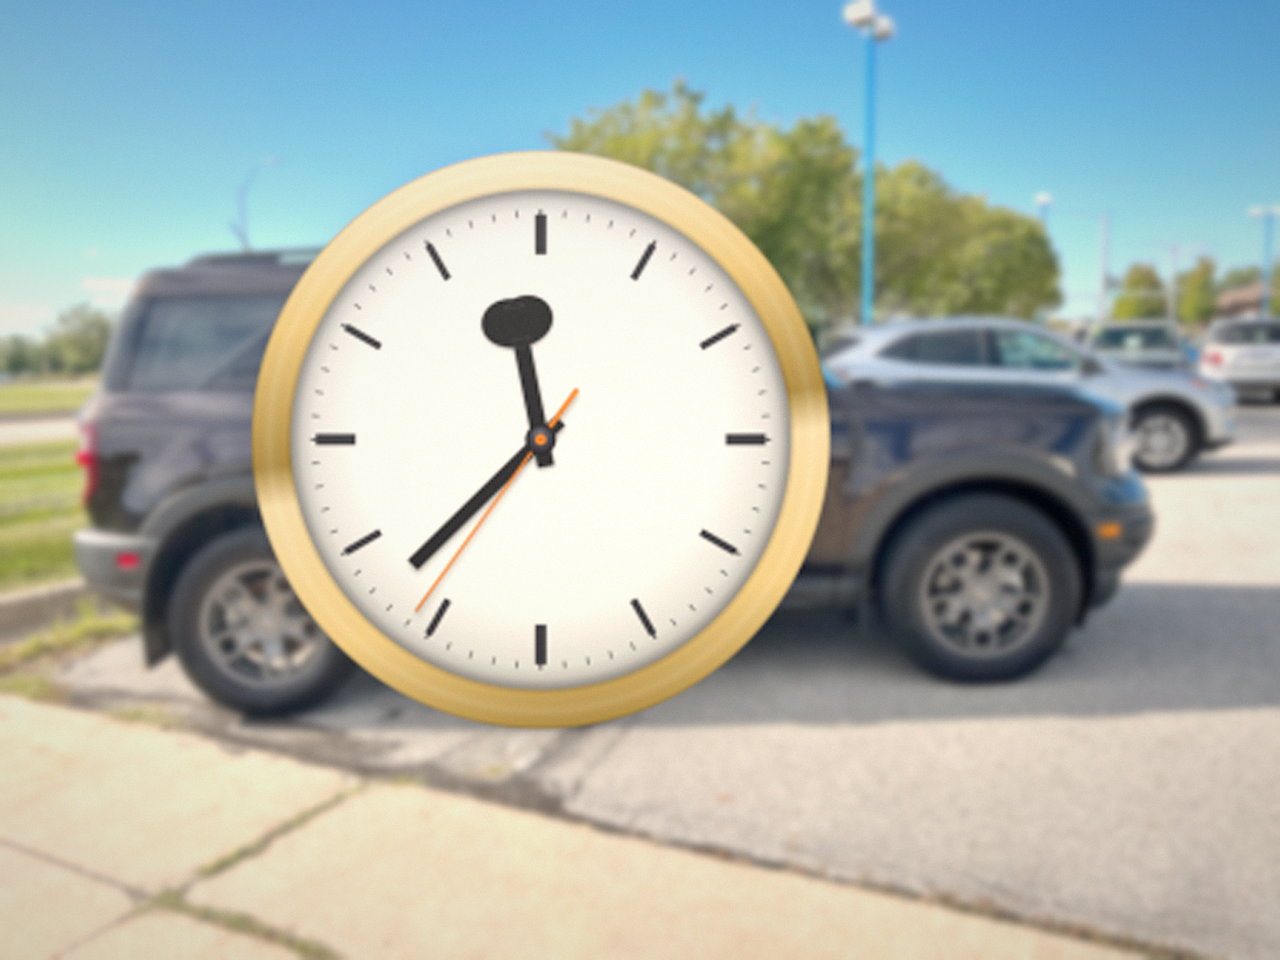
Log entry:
h=11 m=37 s=36
